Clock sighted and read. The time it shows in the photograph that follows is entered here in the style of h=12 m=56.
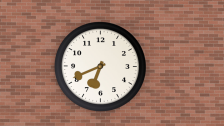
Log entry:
h=6 m=41
